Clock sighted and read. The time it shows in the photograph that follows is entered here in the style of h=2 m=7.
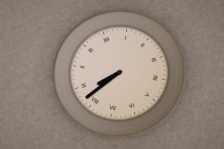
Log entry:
h=8 m=42
